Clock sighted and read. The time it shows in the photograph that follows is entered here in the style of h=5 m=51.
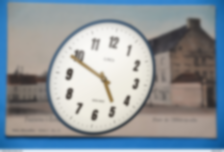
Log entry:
h=4 m=49
